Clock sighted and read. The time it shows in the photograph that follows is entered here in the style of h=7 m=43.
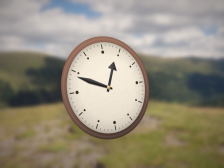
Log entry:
h=12 m=49
